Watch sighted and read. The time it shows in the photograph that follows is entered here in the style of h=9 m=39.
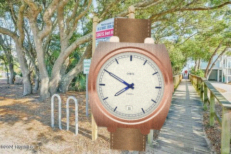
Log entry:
h=7 m=50
